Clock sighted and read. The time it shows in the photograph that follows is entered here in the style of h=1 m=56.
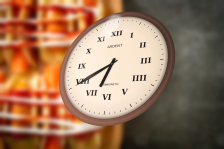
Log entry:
h=6 m=40
